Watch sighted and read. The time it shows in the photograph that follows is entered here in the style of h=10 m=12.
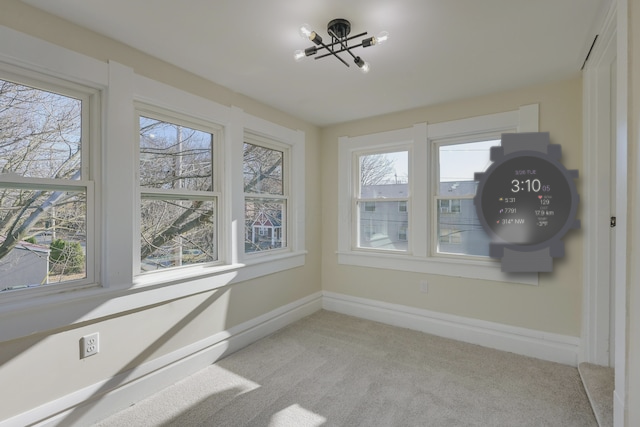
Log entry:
h=3 m=10
